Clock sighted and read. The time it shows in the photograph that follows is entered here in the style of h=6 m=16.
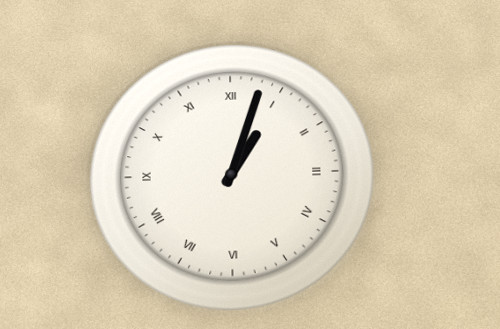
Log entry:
h=1 m=3
